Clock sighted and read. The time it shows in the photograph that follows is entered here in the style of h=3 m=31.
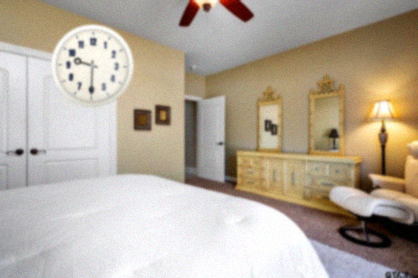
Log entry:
h=9 m=30
